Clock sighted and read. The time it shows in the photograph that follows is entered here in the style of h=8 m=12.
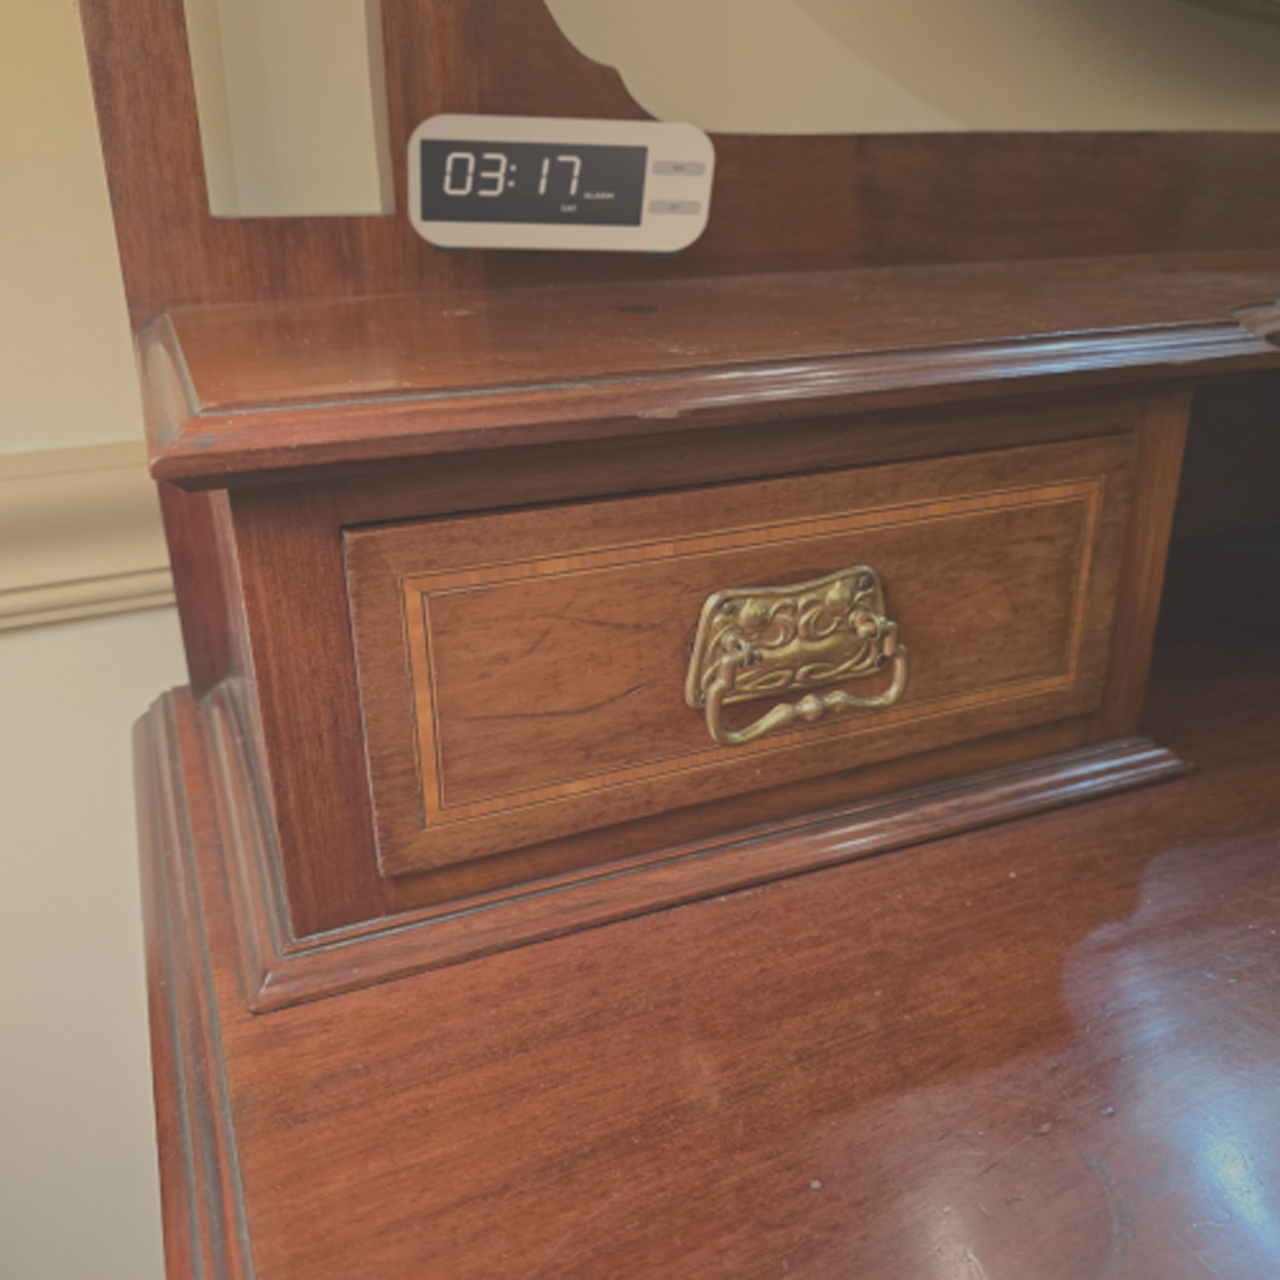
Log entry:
h=3 m=17
